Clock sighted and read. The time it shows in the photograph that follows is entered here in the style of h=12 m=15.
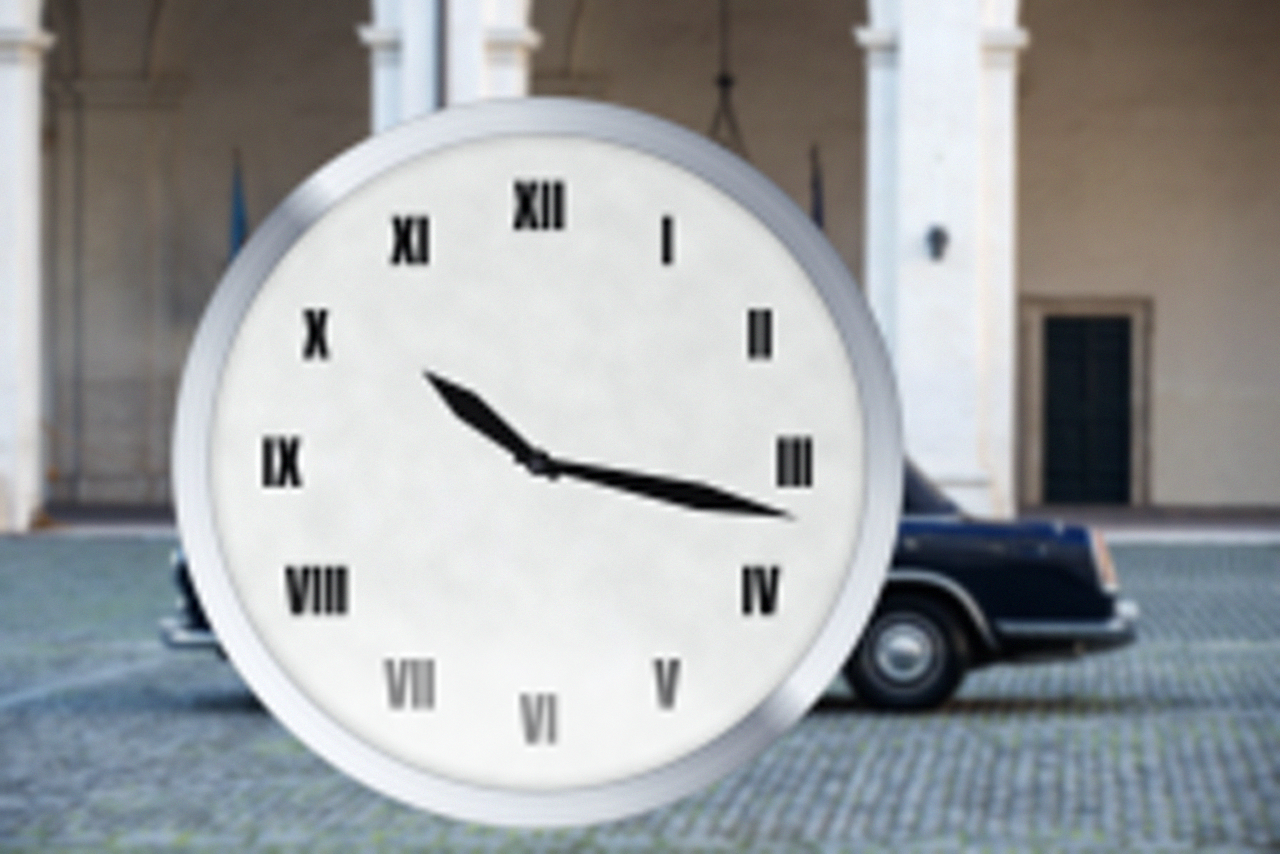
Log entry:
h=10 m=17
